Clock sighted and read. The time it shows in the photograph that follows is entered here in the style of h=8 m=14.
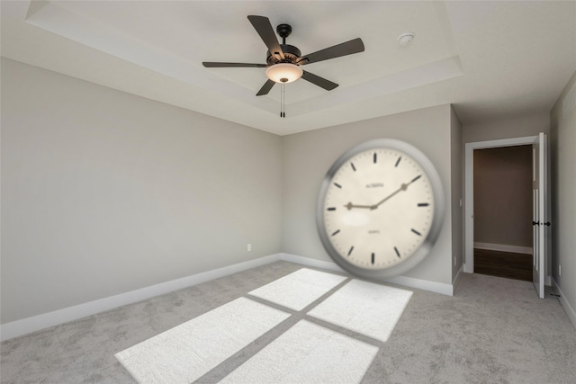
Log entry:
h=9 m=10
